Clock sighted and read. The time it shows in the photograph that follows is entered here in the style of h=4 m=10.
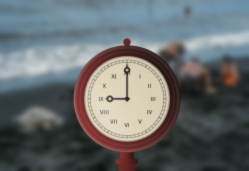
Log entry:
h=9 m=0
